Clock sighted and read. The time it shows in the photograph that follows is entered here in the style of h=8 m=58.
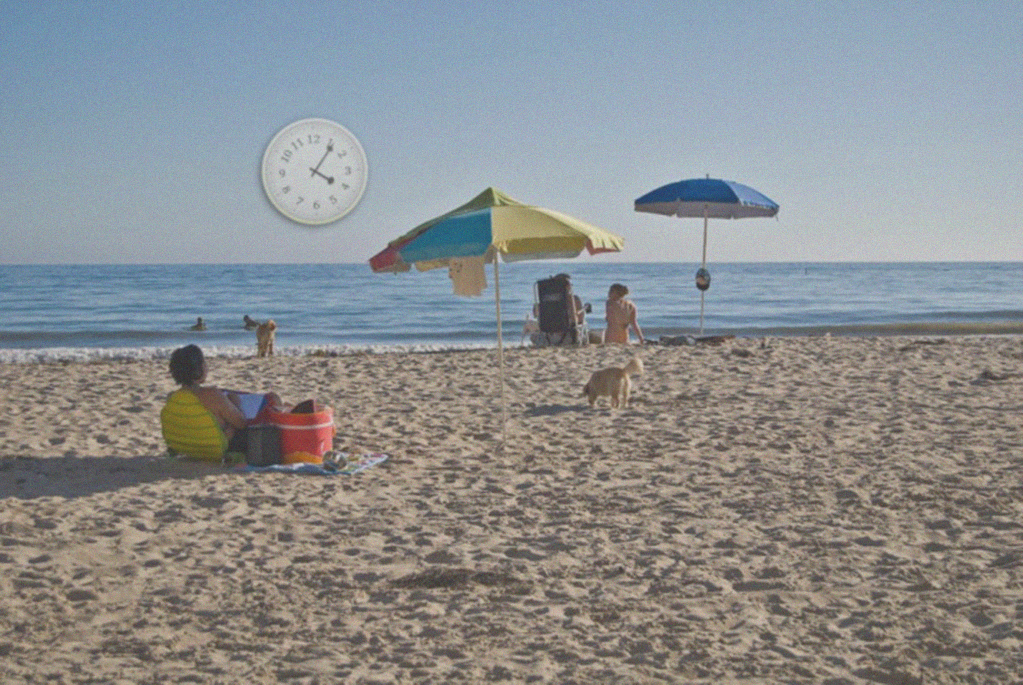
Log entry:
h=4 m=6
